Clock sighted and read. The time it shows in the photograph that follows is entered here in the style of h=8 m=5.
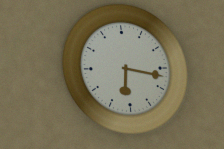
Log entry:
h=6 m=17
